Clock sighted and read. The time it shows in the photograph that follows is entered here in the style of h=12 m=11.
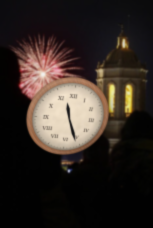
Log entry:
h=11 m=26
